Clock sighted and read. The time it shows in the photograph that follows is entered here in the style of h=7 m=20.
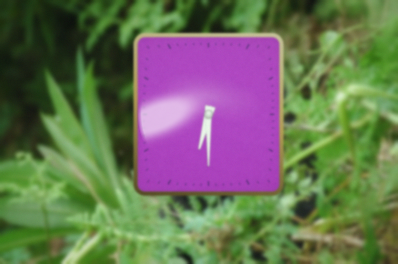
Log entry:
h=6 m=30
